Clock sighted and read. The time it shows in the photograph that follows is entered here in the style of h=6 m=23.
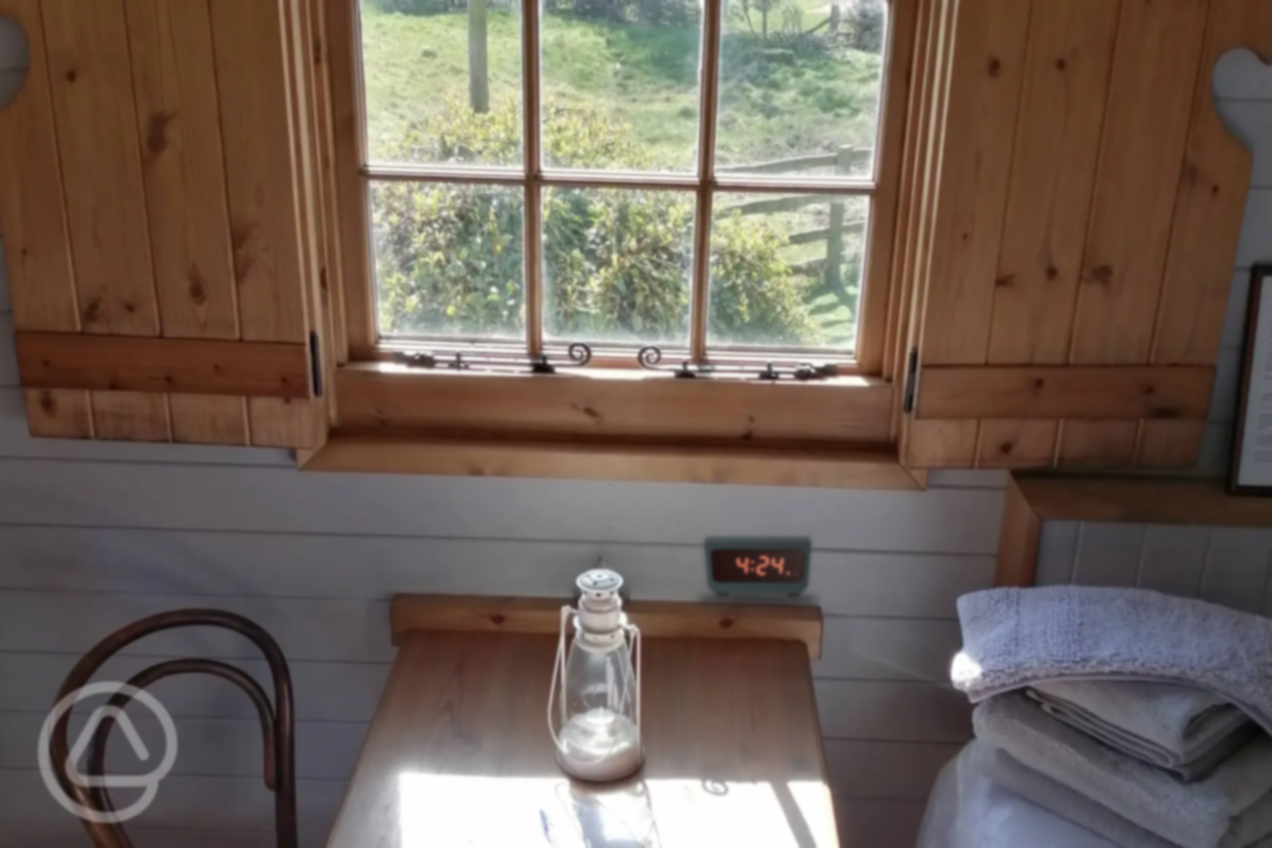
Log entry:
h=4 m=24
